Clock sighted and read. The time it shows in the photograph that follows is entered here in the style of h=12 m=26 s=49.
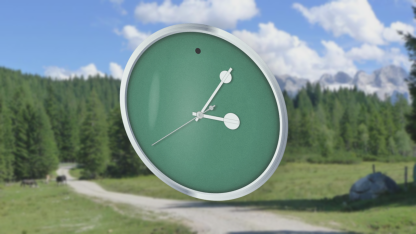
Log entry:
h=3 m=5 s=39
